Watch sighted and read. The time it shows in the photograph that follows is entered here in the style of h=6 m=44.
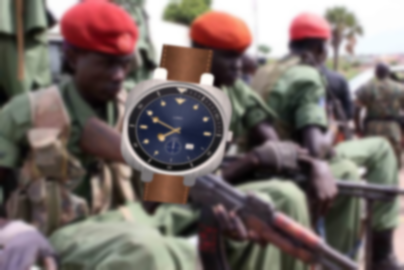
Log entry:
h=7 m=49
